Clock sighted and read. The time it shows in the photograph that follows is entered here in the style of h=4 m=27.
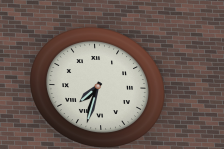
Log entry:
h=7 m=33
